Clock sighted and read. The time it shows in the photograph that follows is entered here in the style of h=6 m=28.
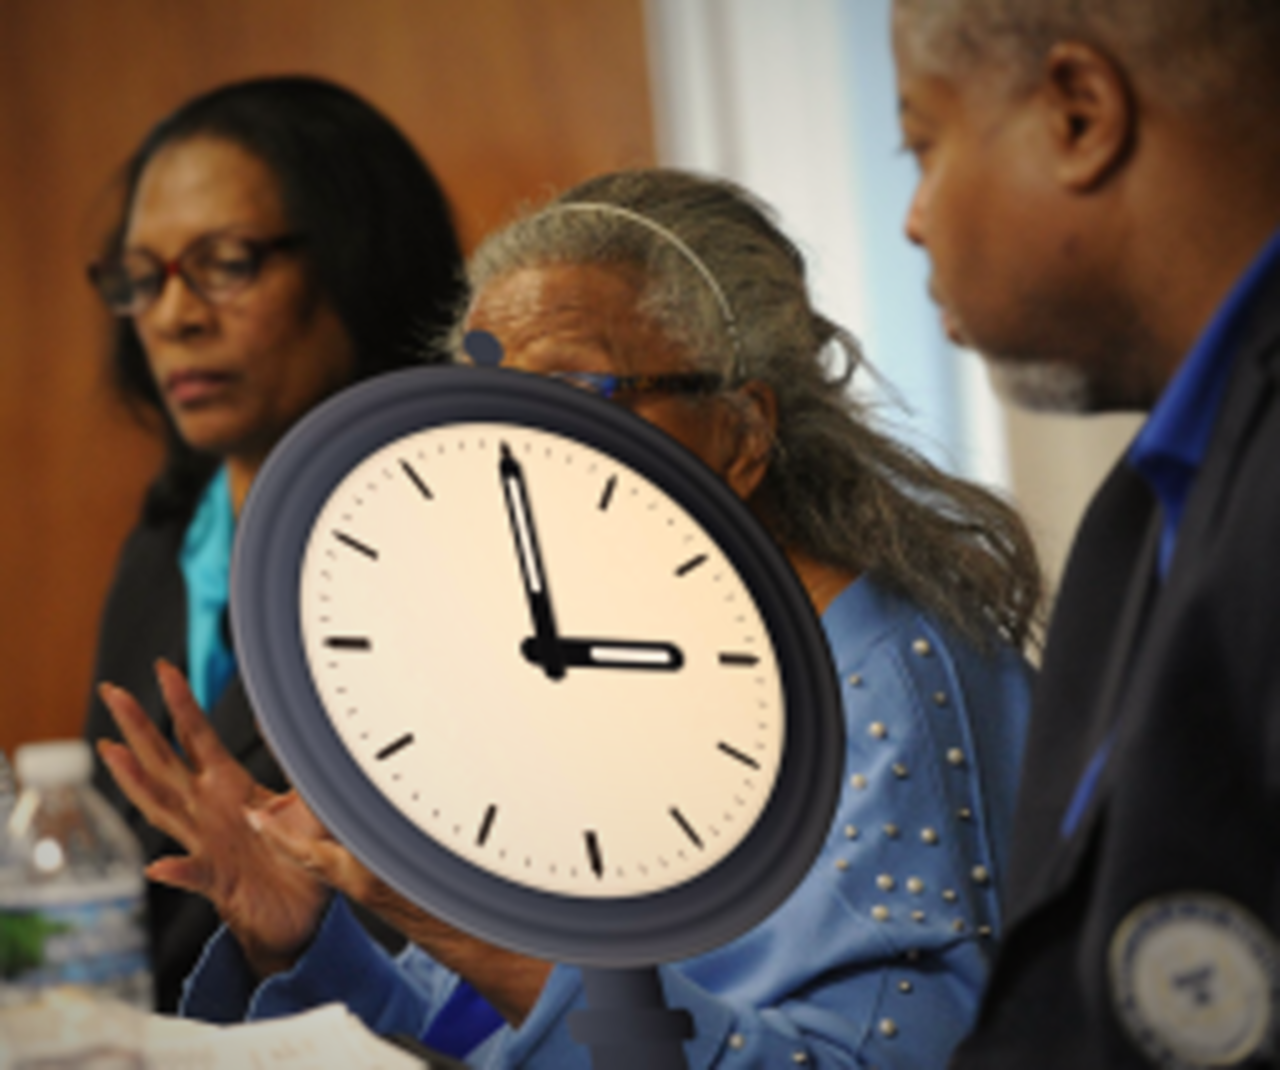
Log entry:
h=3 m=0
